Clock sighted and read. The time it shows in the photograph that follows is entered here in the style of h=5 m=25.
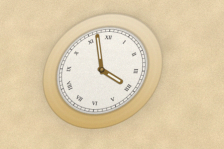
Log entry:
h=3 m=57
